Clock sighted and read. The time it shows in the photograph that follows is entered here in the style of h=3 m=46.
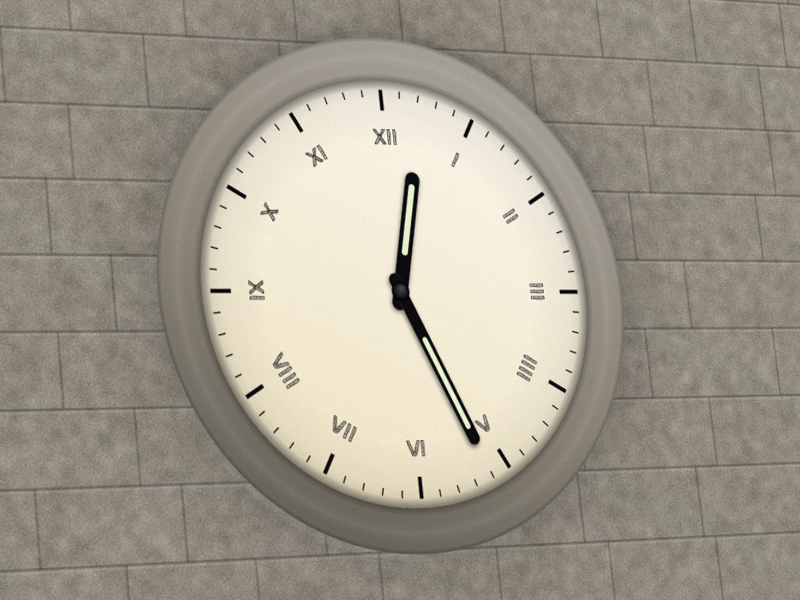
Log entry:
h=12 m=26
